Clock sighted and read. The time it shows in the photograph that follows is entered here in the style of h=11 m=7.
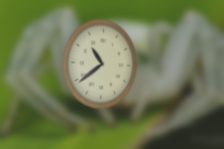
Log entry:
h=10 m=39
